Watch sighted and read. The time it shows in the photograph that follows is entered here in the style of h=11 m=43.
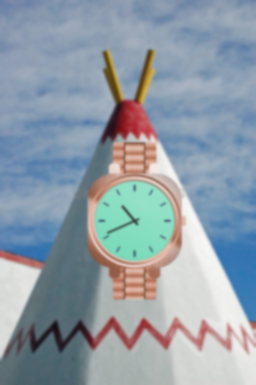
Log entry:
h=10 m=41
